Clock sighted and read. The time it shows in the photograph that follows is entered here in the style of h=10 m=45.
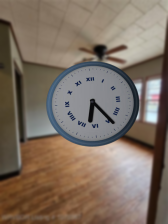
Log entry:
h=6 m=24
